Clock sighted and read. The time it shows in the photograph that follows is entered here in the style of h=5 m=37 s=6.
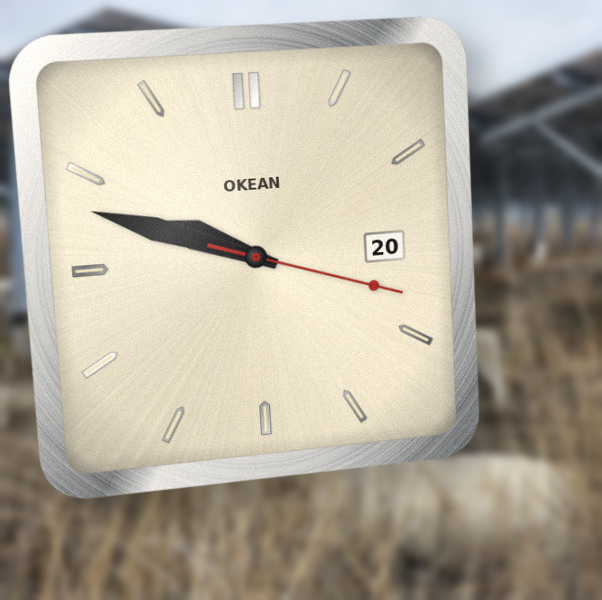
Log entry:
h=9 m=48 s=18
